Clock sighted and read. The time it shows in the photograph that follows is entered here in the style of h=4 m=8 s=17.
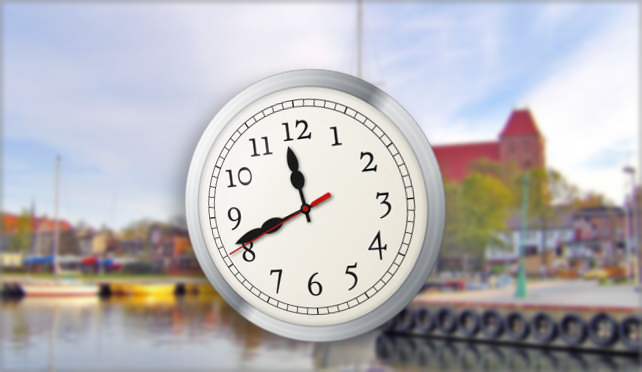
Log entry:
h=11 m=41 s=41
